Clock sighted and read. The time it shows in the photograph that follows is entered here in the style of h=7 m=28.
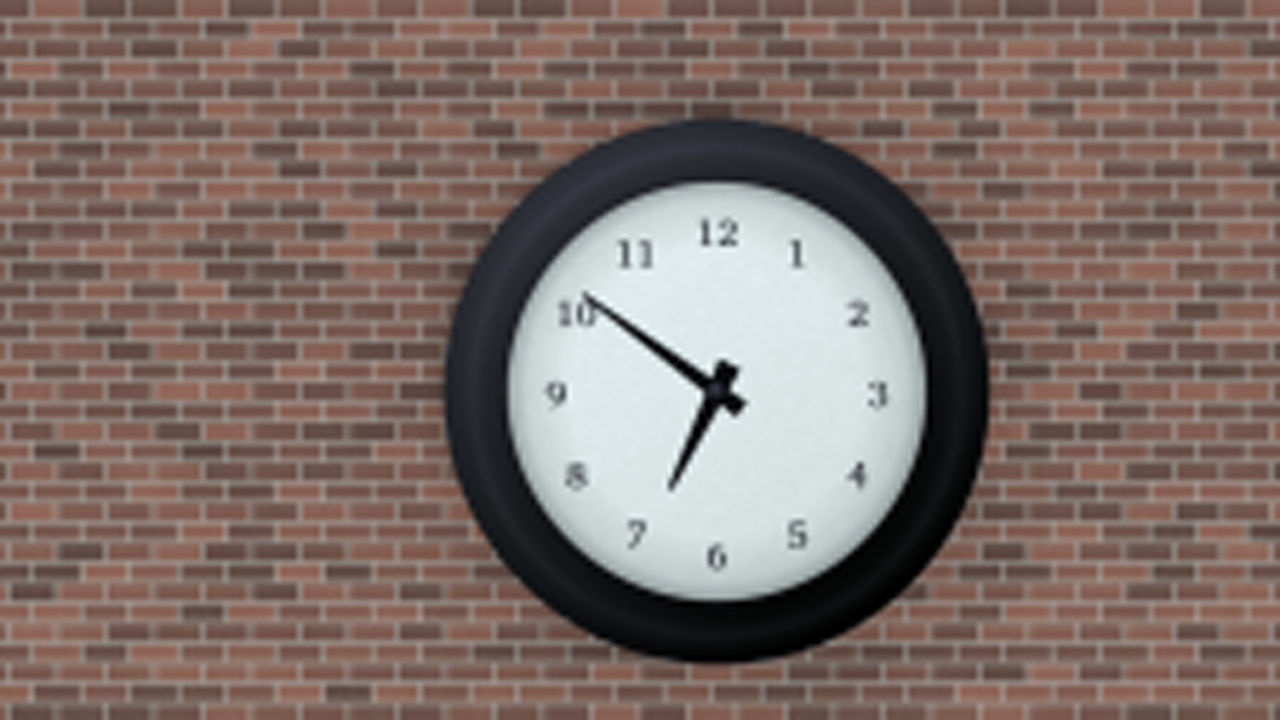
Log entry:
h=6 m=51
